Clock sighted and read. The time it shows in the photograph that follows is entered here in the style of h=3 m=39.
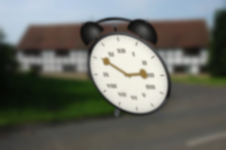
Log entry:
h=2 m=51
